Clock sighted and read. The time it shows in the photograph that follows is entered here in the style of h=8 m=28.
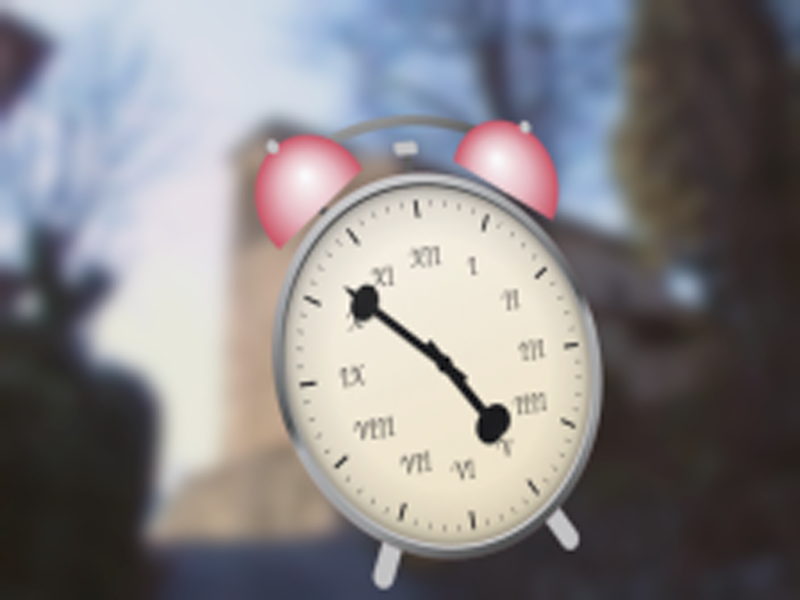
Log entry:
h=4 m=52
